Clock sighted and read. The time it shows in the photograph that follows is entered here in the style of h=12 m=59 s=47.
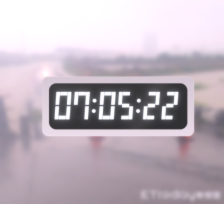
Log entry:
h=7 m=5 s=22
